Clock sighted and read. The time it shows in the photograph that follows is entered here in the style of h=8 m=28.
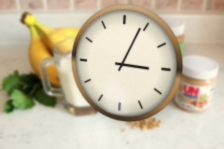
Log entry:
h=3 m=4
